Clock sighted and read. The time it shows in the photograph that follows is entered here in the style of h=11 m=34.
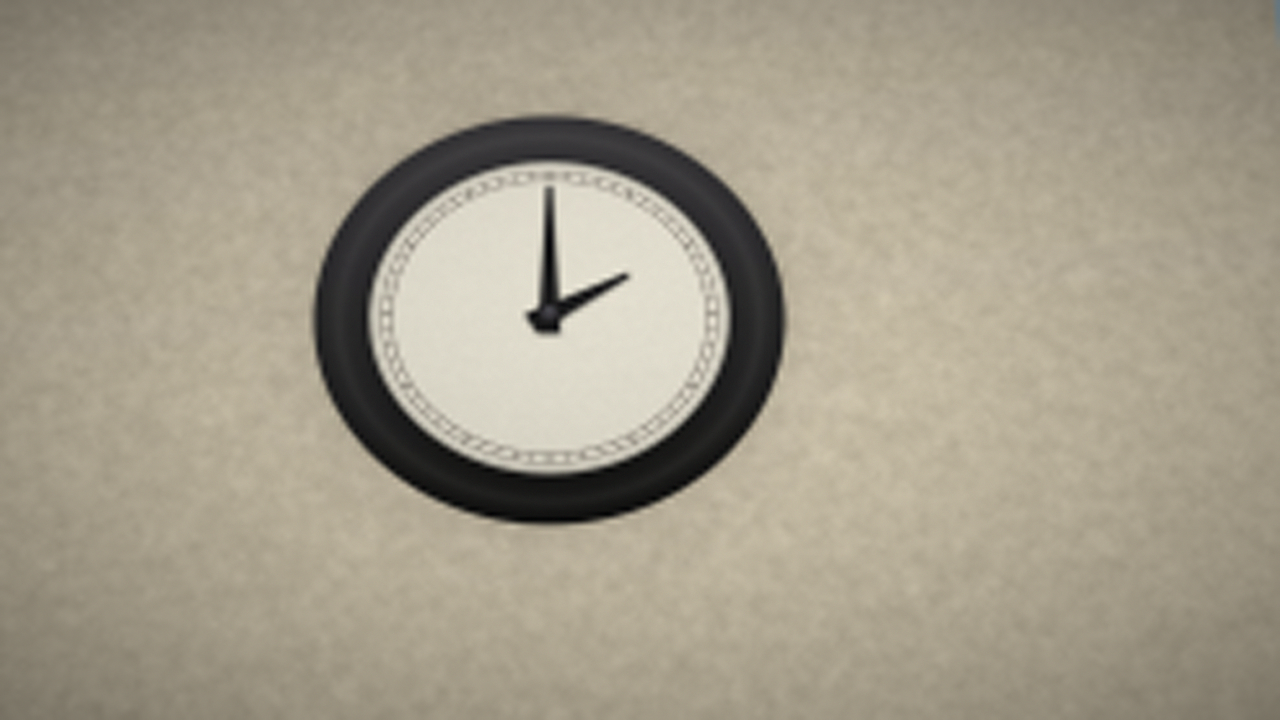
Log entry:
h=2 m=0
